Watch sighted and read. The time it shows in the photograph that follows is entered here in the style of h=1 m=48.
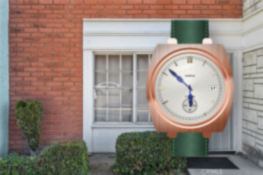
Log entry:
h=5 m=52
